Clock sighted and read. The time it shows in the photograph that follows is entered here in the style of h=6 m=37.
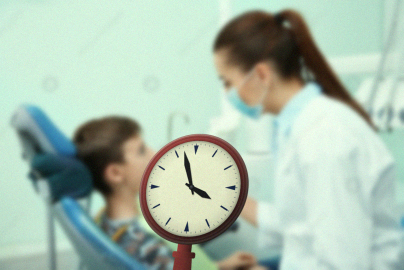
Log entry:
h=3 m=57
